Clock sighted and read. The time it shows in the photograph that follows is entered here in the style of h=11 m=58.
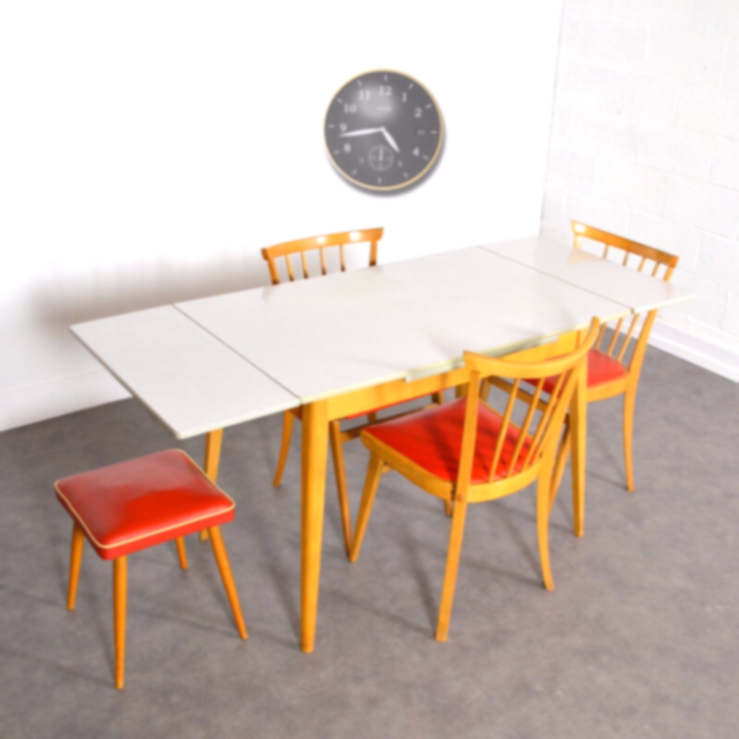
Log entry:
h=4 m=43
